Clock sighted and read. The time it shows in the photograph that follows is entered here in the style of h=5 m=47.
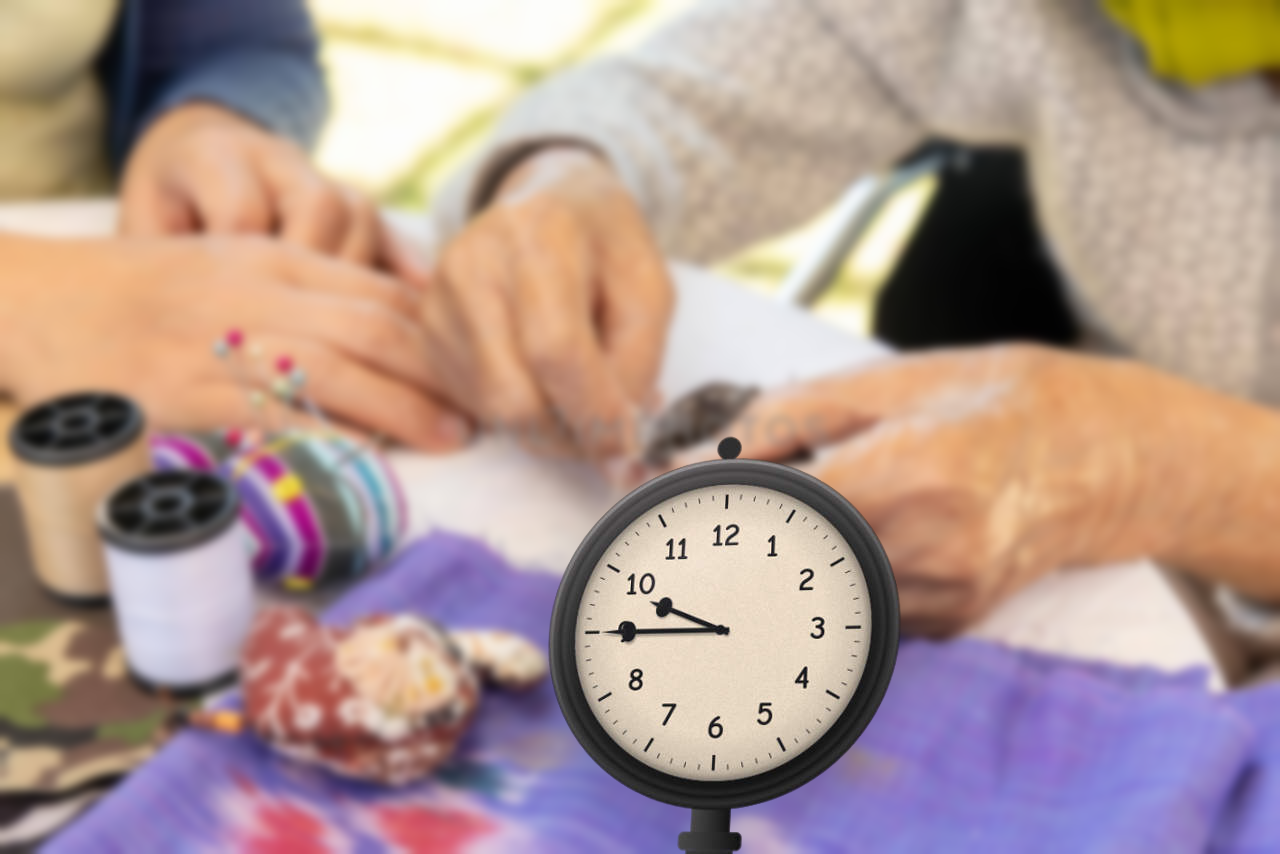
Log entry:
h=9 m=45
